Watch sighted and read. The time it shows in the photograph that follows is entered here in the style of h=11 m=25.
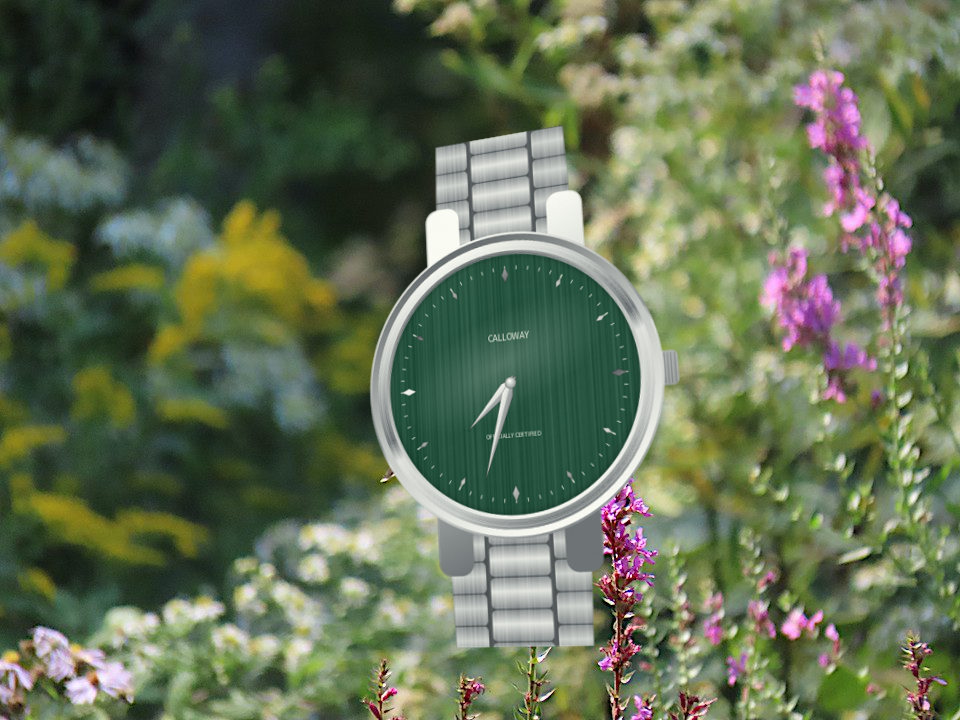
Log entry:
h=7 m=33
